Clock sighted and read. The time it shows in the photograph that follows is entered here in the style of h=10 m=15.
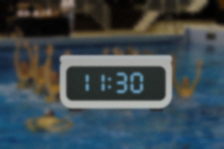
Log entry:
h=11 m=30
